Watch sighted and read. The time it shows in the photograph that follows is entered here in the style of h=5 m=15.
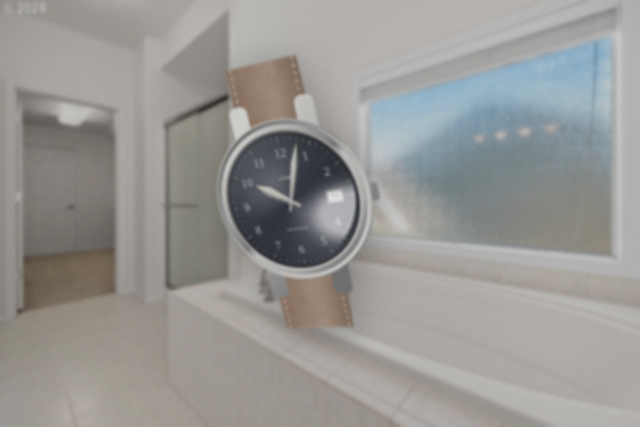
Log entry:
h=10 m=3
